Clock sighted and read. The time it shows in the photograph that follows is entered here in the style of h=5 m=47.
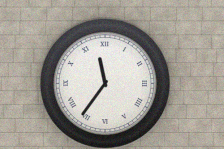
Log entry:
h=11 m=36
